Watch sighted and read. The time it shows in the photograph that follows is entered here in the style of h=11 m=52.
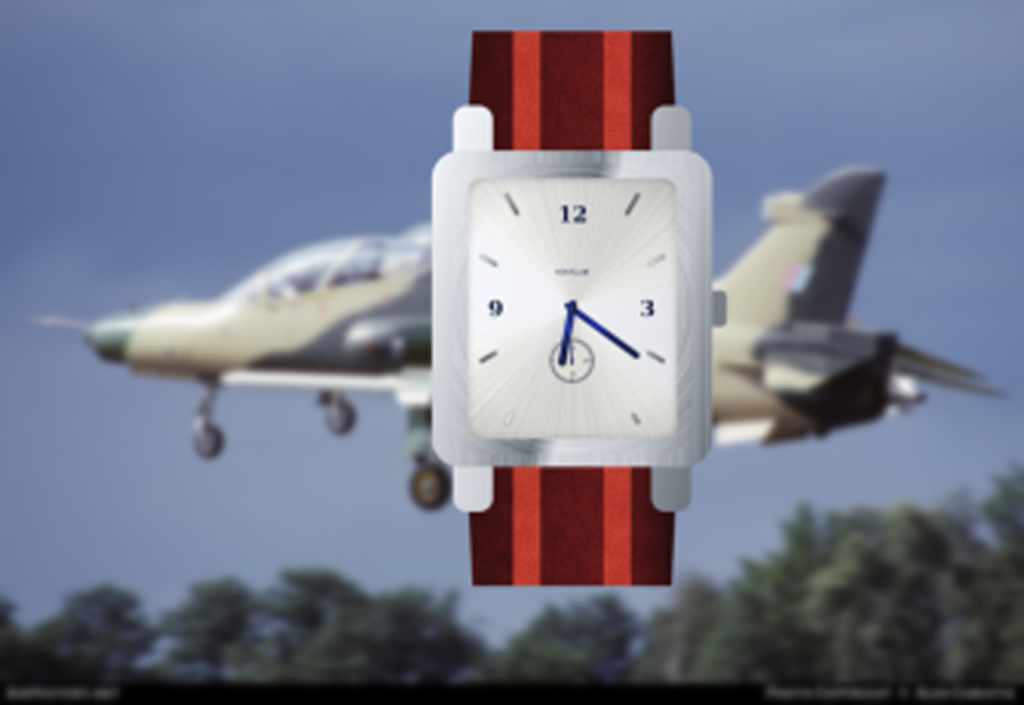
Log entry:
h=6 m=21
